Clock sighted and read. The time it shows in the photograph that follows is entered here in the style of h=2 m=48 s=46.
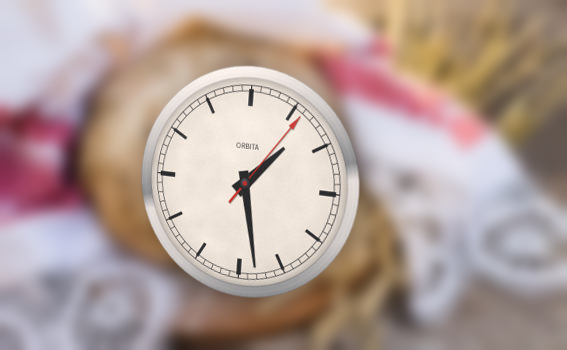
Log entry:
h=1 m=28 s=6
